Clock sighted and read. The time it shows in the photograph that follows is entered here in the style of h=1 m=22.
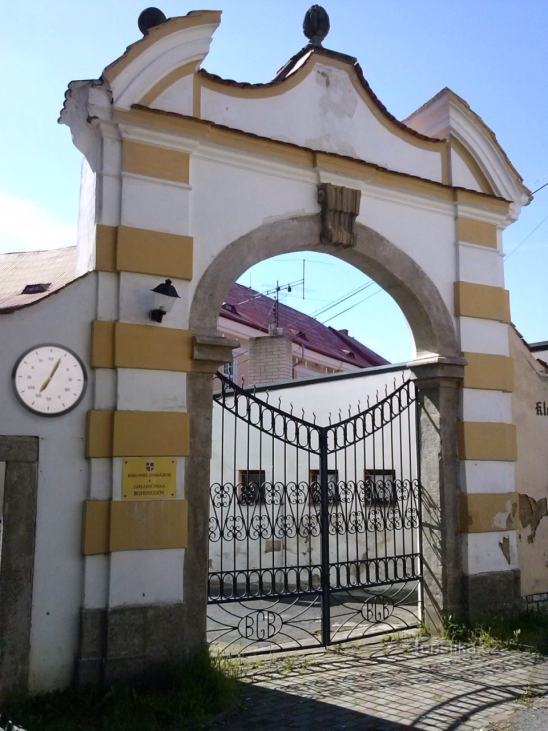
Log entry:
h=7 m=4
